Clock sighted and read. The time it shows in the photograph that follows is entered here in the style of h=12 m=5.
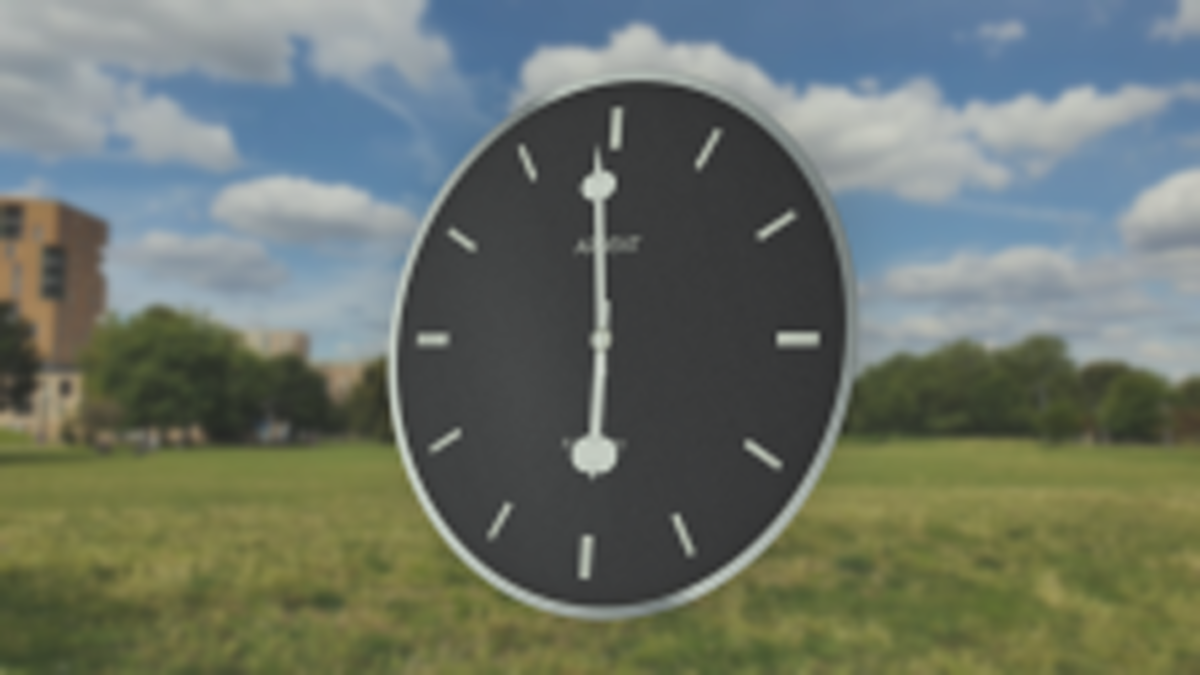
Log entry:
h=5 m=59
